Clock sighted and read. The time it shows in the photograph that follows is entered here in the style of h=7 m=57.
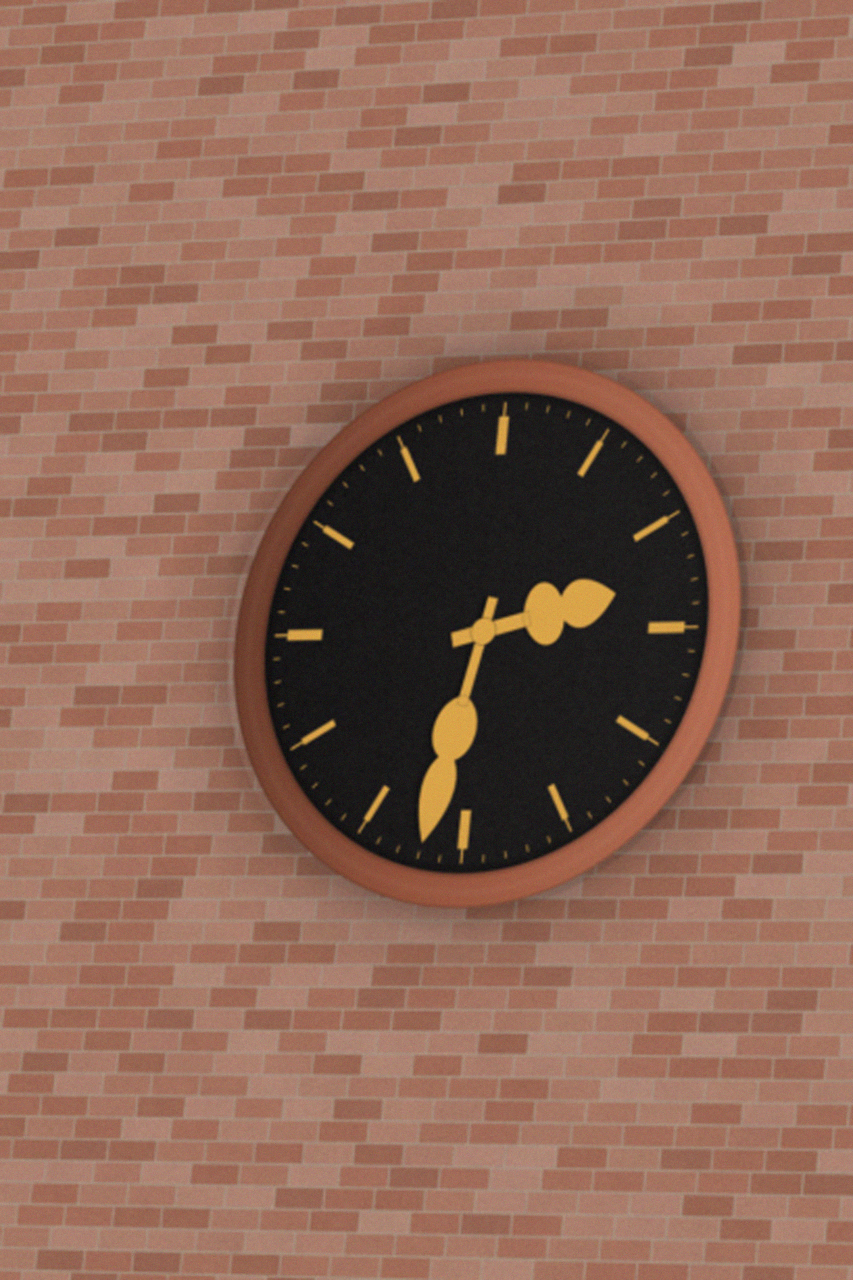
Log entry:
h=2 m=32
